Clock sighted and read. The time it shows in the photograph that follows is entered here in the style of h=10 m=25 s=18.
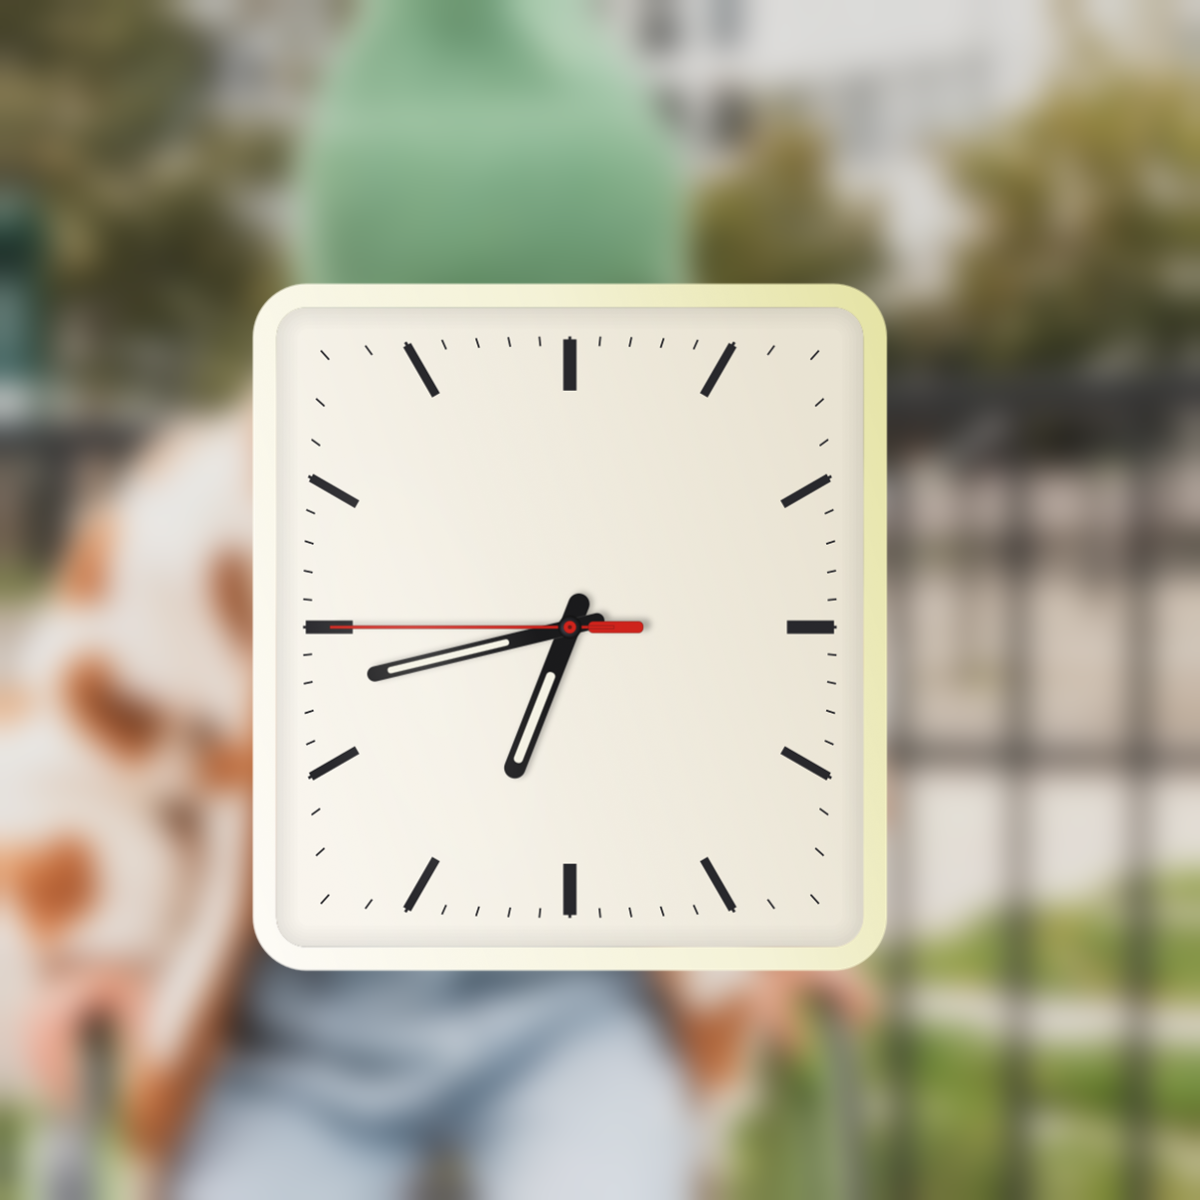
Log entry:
h=6 m=42 s=45
